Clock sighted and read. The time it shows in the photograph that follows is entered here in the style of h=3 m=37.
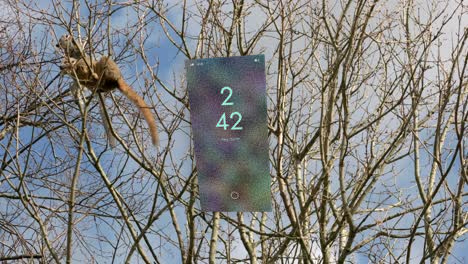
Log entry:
h=2 m=42
